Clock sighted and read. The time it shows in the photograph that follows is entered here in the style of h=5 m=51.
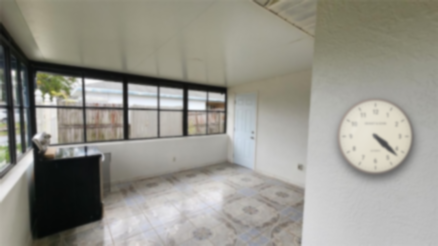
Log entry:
h=4 m=22
